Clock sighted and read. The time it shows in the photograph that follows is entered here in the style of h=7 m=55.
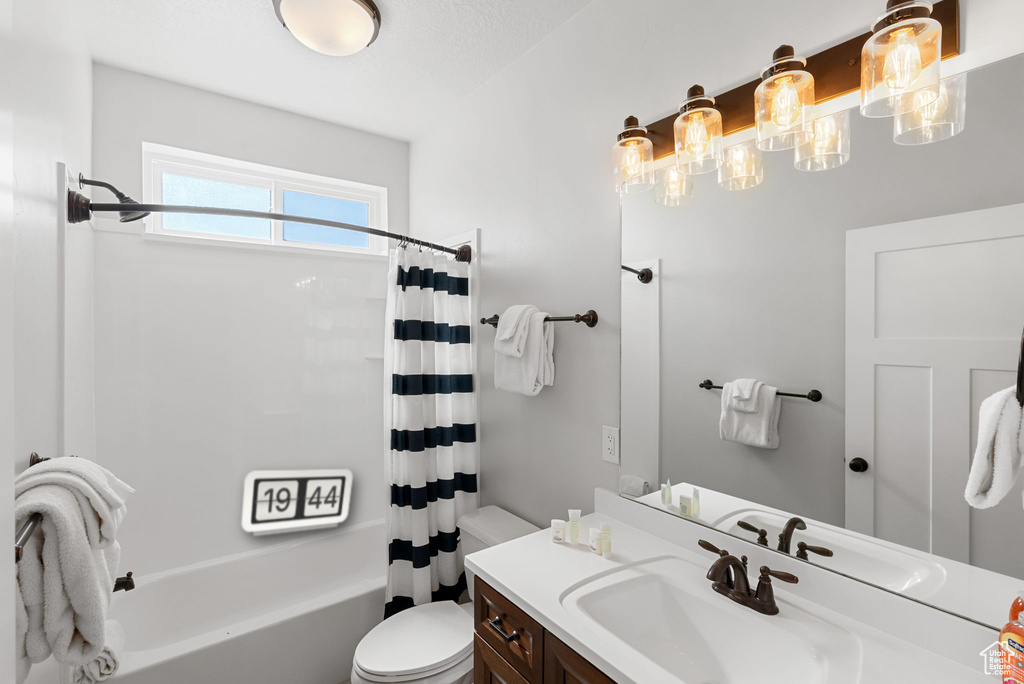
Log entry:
h=19 m=44
